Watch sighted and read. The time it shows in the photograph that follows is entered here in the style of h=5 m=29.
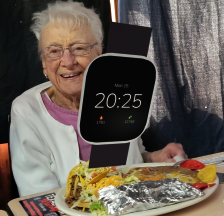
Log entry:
h=20 m=25
